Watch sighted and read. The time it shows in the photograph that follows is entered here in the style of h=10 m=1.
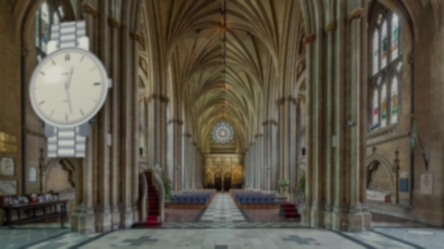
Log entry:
h=12 m=28
